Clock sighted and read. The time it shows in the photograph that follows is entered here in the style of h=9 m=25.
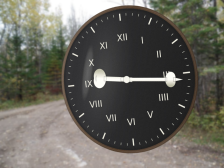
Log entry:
h=9 m=16
